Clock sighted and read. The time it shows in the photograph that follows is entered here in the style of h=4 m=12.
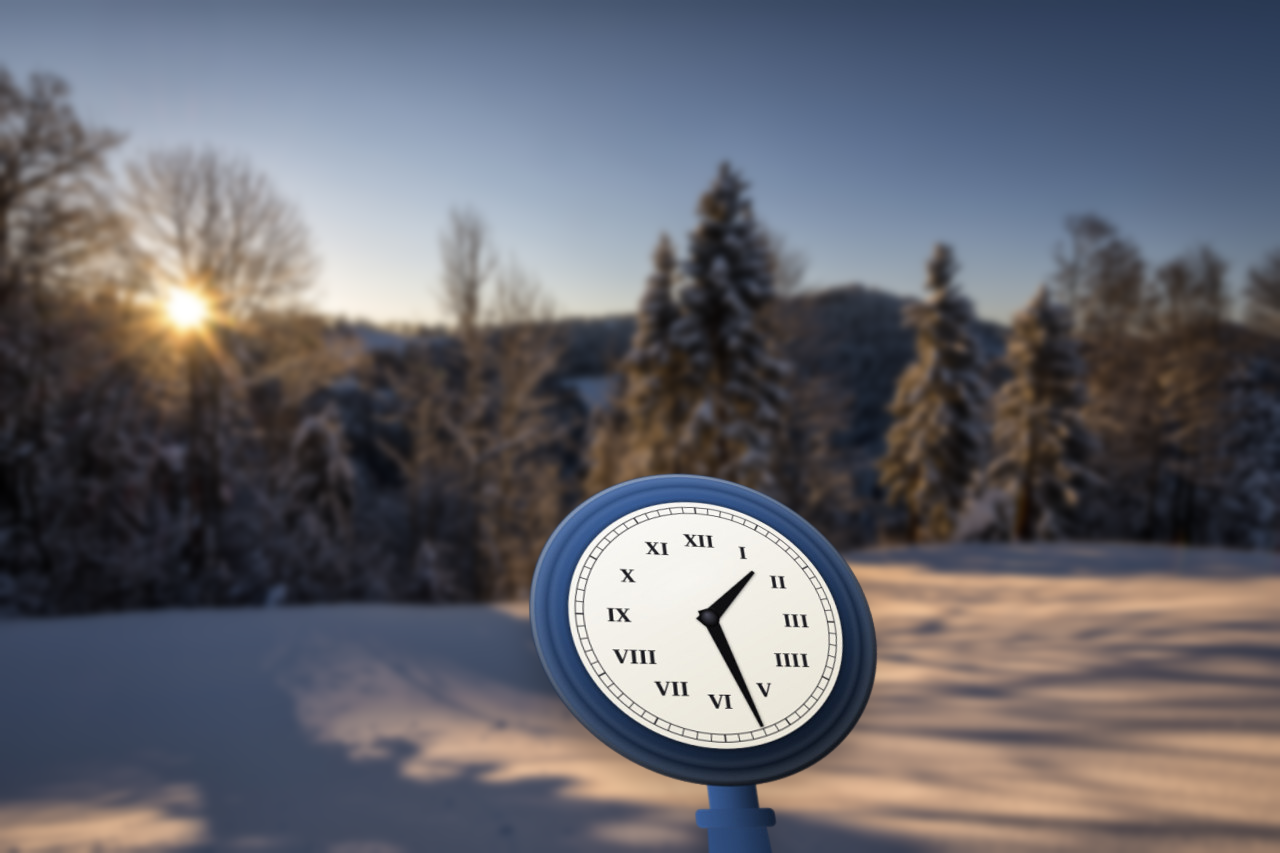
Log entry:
h=1 m=27
